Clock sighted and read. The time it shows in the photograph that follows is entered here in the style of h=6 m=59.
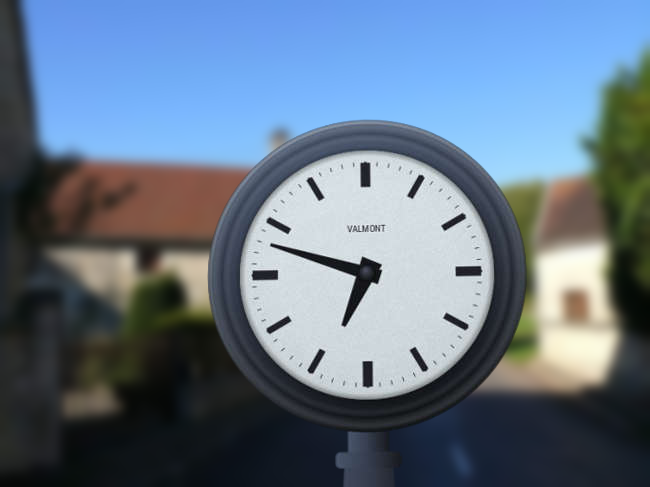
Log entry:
h=6 m=48
